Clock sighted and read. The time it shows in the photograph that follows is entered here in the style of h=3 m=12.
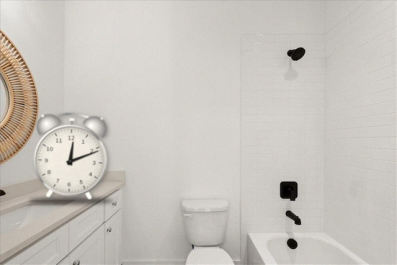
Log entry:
h=12 m=11
